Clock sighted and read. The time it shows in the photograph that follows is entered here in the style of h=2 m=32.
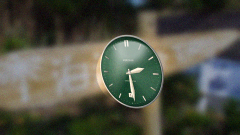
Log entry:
h=2 m=29
